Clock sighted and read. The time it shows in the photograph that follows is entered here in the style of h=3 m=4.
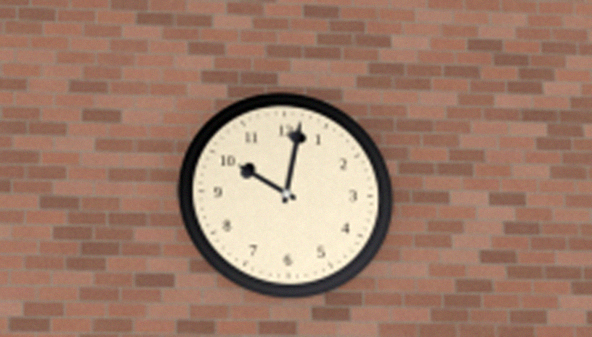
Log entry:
h=10 m=2
